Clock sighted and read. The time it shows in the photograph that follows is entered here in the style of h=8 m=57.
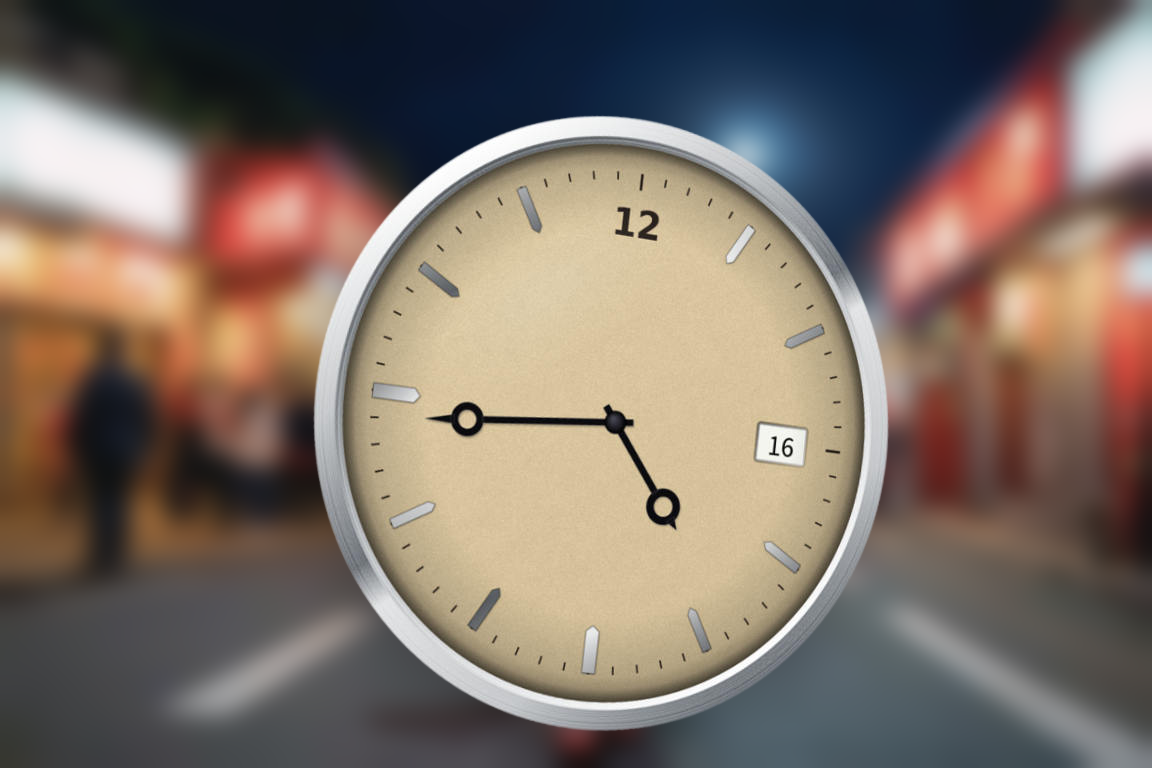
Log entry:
h=4 m=44
